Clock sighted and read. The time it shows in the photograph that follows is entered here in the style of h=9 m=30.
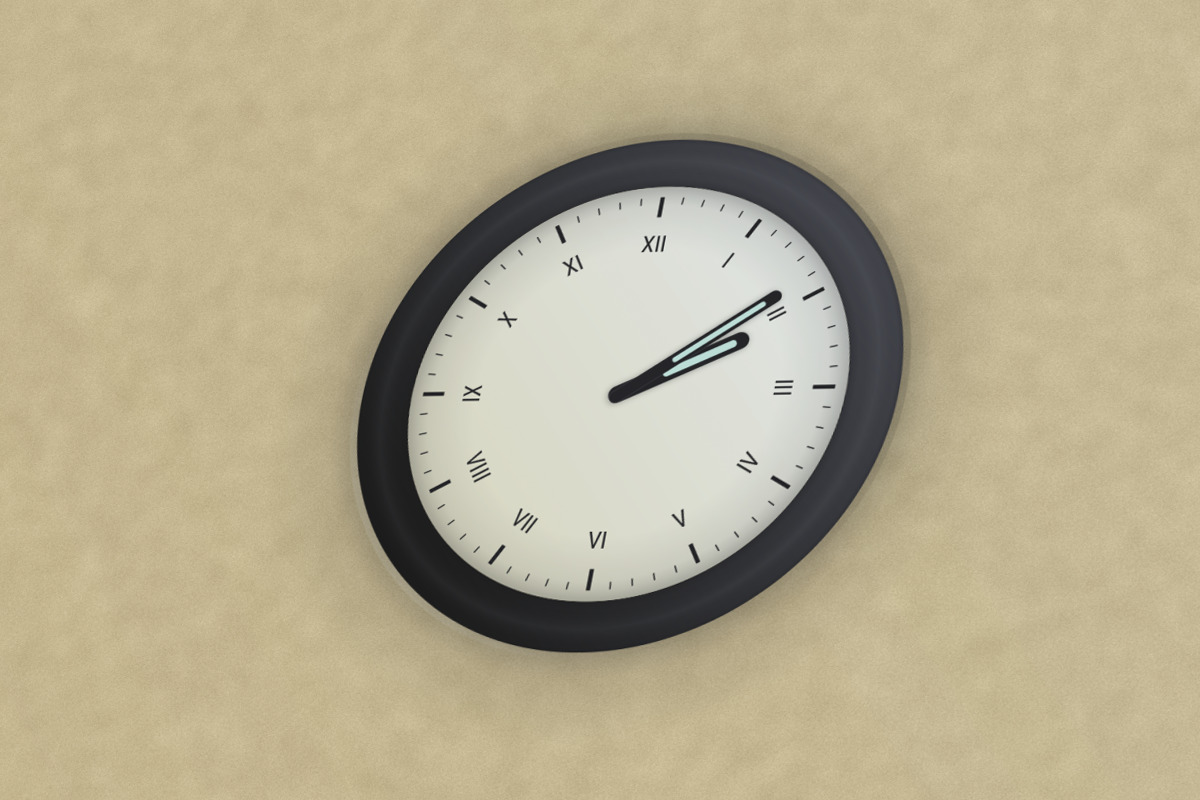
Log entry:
h=2 m=9
